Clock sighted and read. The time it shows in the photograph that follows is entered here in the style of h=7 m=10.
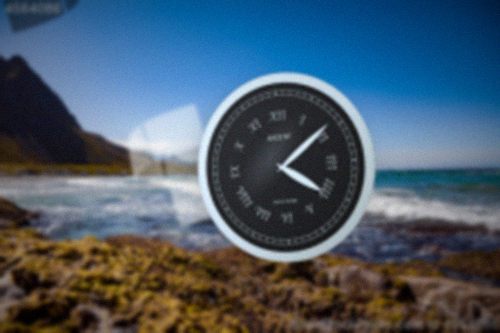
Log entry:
h=4 m=9
